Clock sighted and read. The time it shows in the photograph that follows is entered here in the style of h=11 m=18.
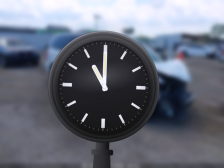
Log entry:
h=11 m=0
